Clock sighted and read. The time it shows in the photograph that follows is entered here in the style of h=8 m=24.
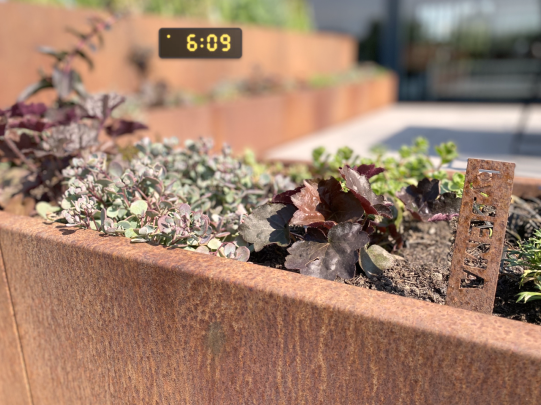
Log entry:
h=6 m=9
